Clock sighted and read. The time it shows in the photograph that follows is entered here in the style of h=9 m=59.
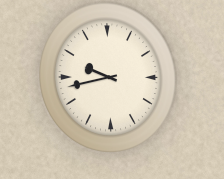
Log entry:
h=9 m=43
